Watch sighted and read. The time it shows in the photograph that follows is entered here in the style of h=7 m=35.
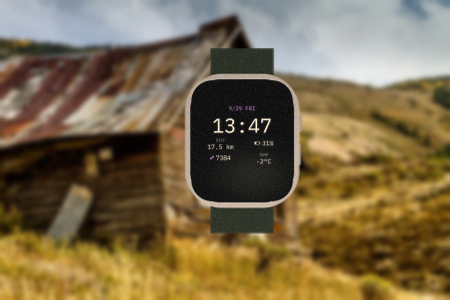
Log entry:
h=13 m=47
